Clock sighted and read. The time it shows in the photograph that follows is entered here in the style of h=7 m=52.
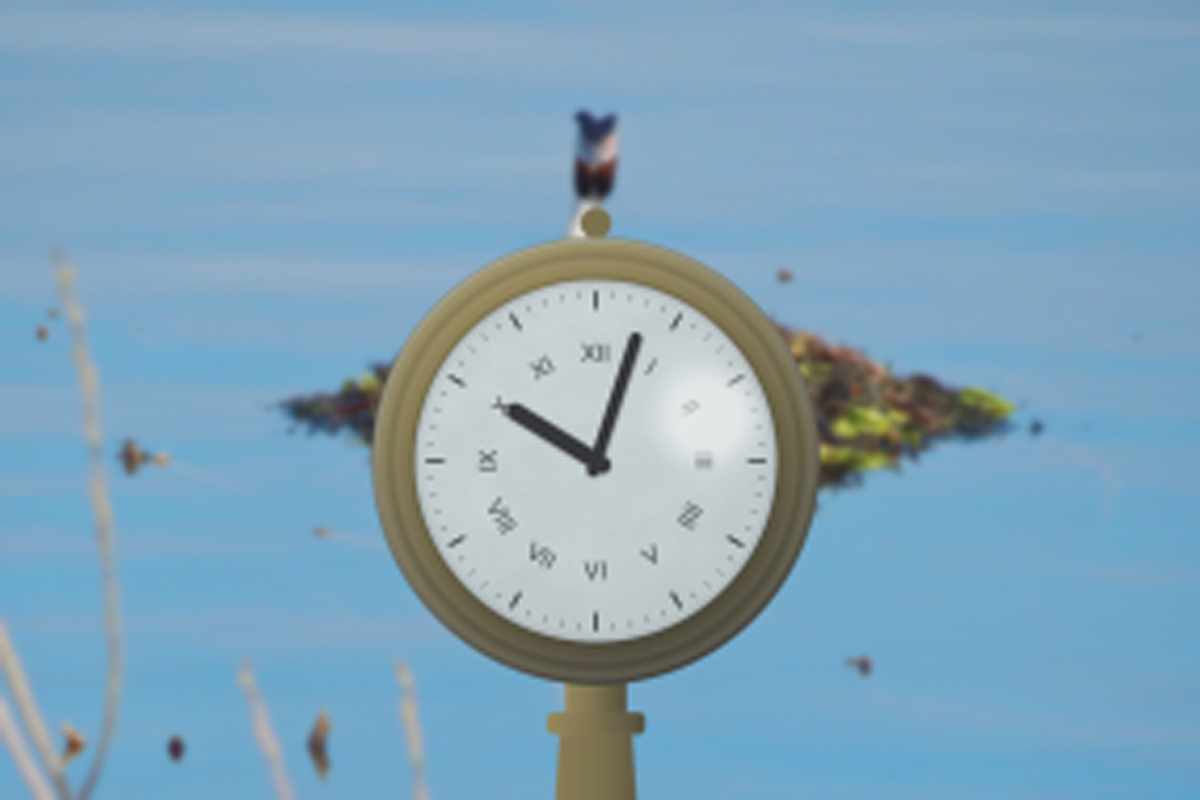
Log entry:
h=10 m=3
